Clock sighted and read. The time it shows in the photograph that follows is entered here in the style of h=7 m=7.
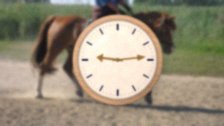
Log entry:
h=9 m=14
